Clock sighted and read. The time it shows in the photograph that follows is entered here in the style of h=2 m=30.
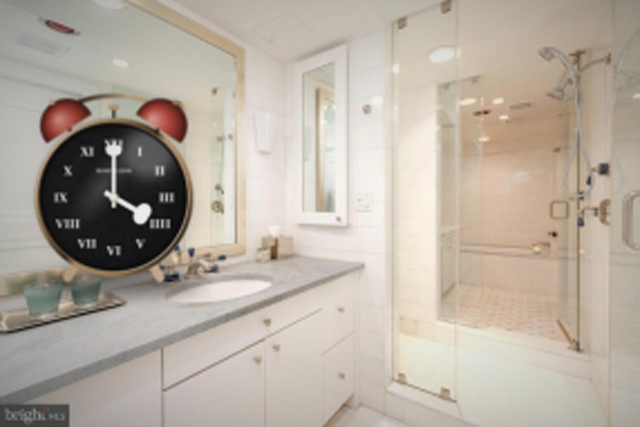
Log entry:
h=4 m=0
